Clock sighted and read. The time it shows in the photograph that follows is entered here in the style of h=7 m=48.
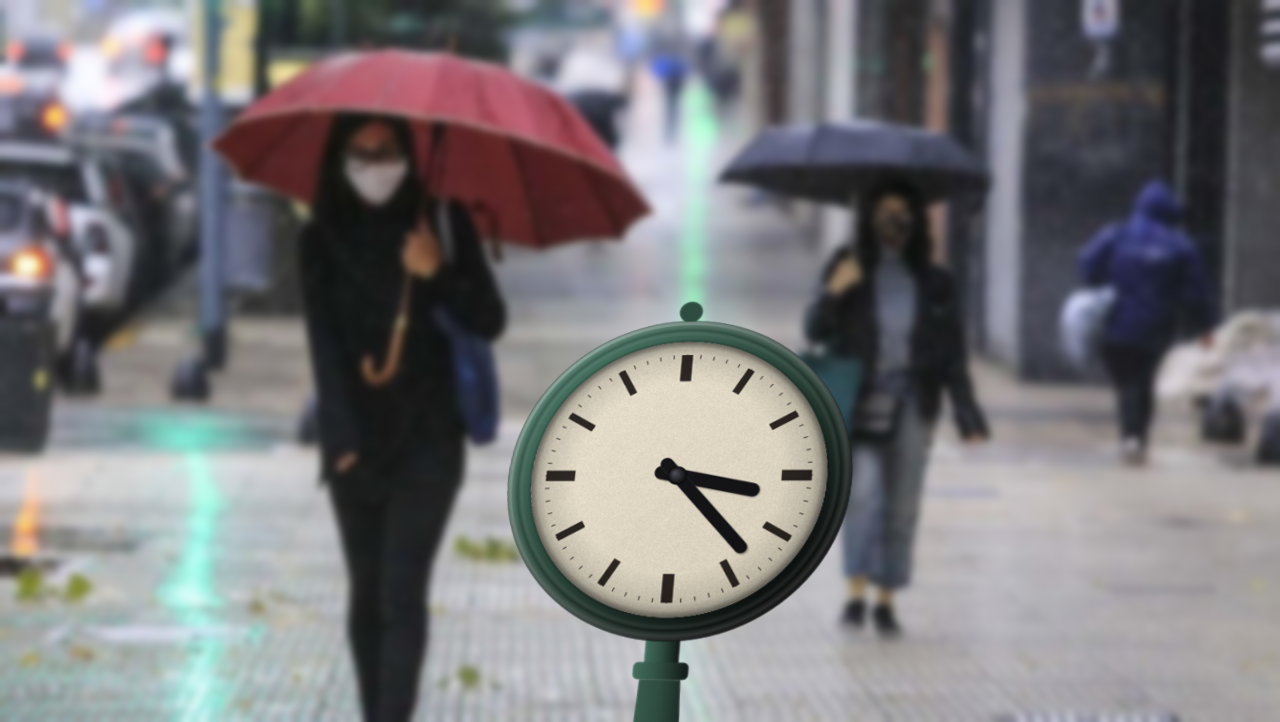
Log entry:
h=3 m=23
